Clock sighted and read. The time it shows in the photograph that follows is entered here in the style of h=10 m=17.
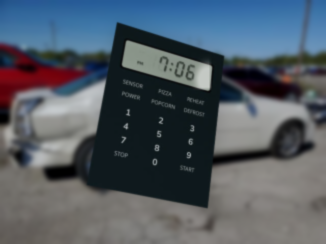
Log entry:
h=7 m=6
